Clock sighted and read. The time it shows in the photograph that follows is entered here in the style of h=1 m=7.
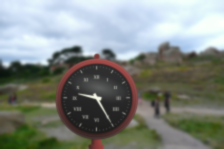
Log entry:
h=9 m=25
